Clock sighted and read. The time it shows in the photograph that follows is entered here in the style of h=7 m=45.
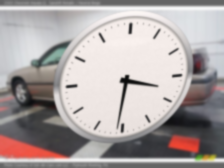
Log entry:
h=3 m=31
